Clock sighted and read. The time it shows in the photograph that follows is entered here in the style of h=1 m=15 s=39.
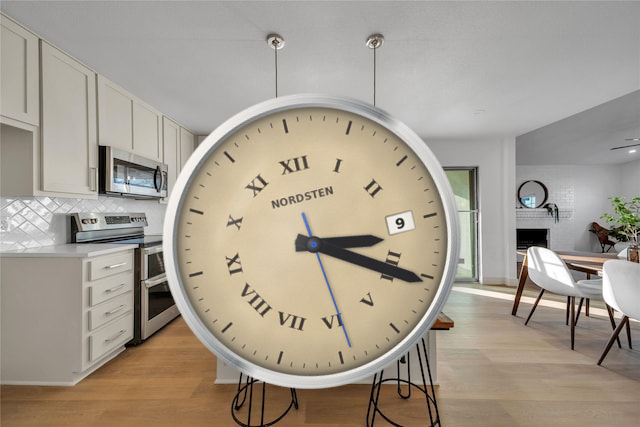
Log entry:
h=3 m=20 s=29
